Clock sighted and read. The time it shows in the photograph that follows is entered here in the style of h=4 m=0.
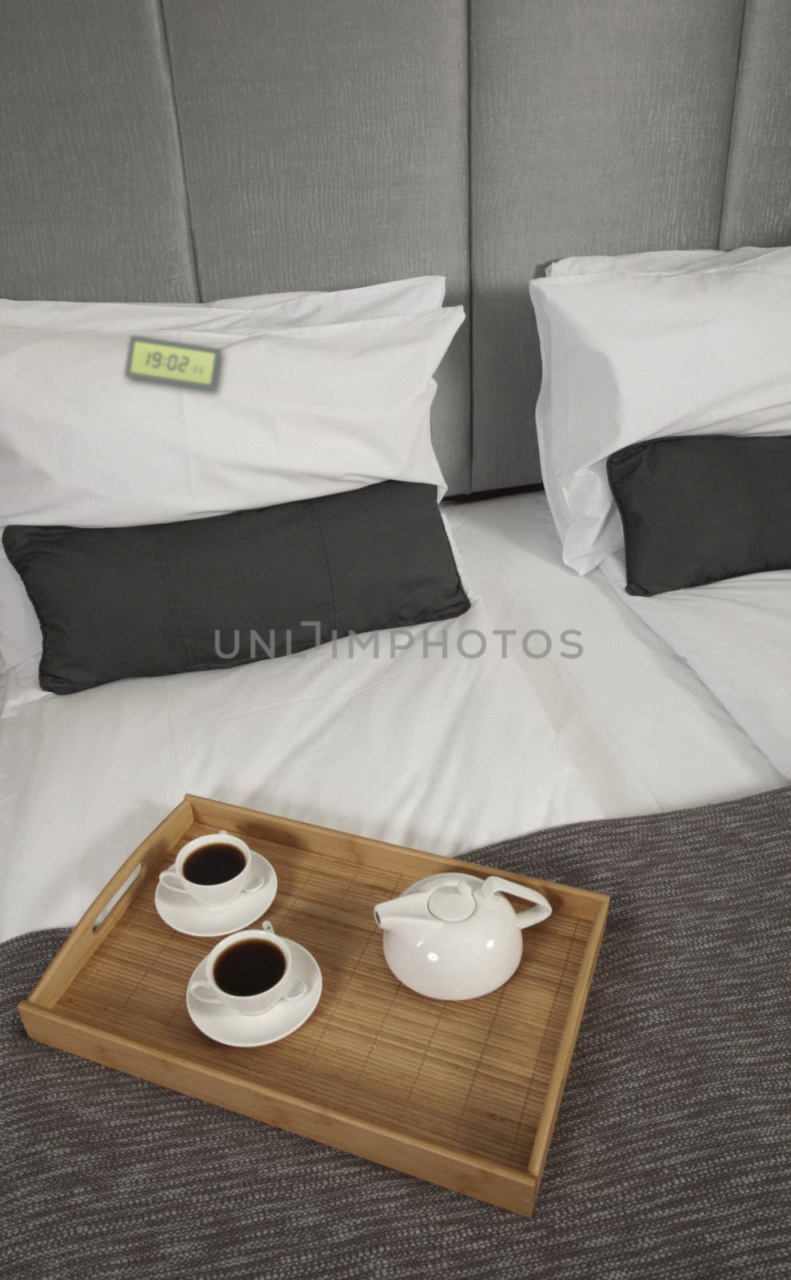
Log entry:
h=19 m=2
